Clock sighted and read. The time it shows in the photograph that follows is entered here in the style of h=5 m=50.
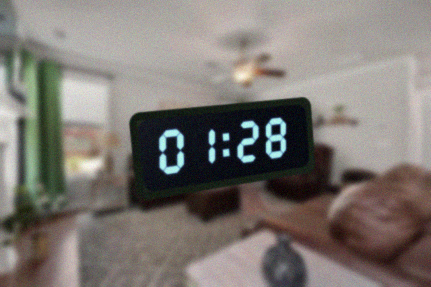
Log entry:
h=1 m=28
